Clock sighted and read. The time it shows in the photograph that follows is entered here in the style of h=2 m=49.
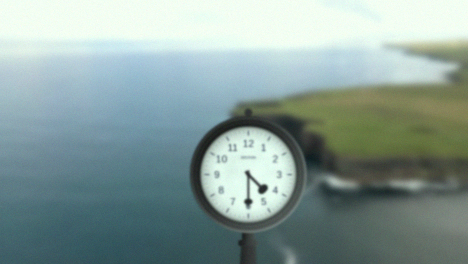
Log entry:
h=4 m=30
